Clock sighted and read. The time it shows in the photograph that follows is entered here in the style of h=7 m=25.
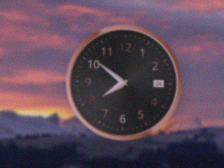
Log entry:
h=7 m=51
